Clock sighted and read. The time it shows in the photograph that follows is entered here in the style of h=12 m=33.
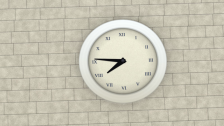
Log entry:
h=7 m=46
